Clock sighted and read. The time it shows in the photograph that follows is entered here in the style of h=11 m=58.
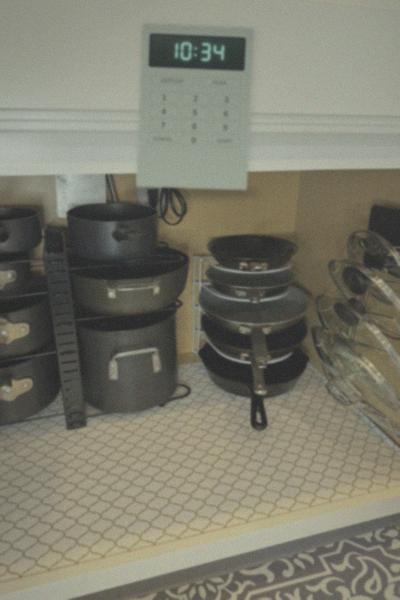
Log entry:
h=10 m=34
